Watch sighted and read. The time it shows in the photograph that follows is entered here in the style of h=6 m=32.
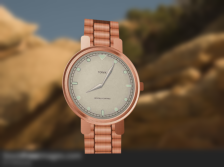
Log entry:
h=8 m=5
